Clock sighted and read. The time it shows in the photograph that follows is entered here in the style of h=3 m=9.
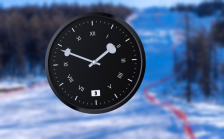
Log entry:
h=1 m=49
